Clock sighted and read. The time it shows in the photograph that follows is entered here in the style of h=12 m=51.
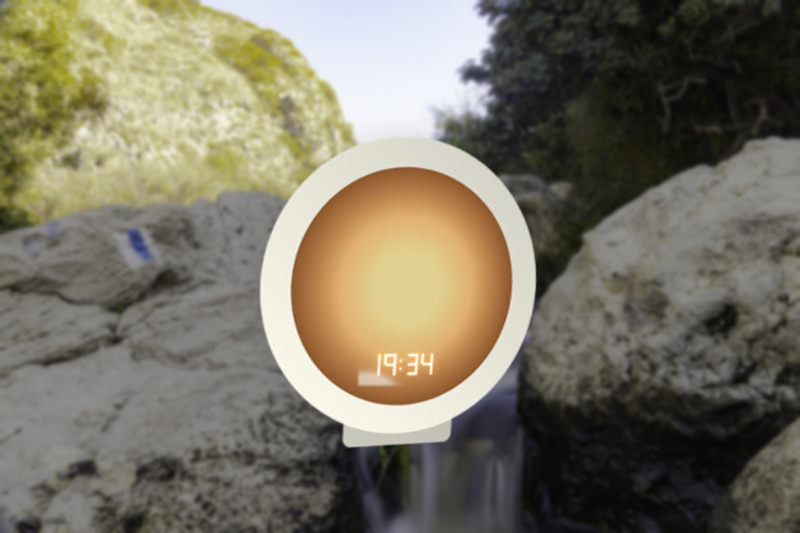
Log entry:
h=19 m=34
